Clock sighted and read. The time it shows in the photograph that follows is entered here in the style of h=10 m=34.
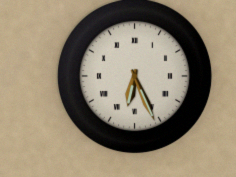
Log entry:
h=6 m=26
